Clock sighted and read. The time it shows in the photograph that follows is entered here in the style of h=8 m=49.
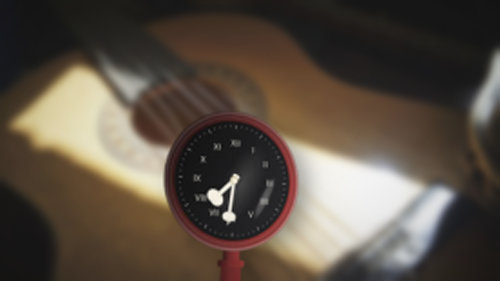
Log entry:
h=7 m=31
